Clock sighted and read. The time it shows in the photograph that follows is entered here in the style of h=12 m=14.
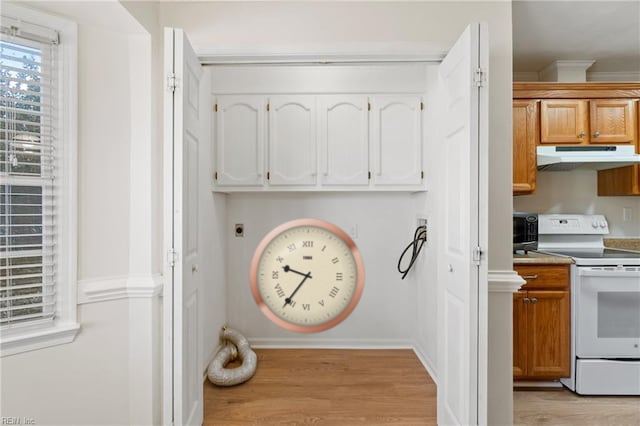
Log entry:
h=9 m=36
